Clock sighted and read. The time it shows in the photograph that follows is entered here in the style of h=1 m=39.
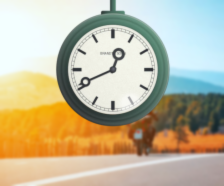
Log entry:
h=12 m=41
